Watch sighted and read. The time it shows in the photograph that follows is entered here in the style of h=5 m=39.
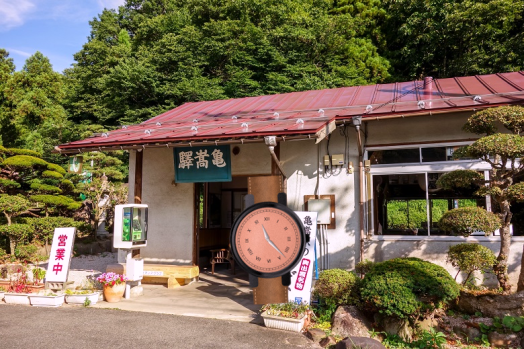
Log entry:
h=11 m=23
